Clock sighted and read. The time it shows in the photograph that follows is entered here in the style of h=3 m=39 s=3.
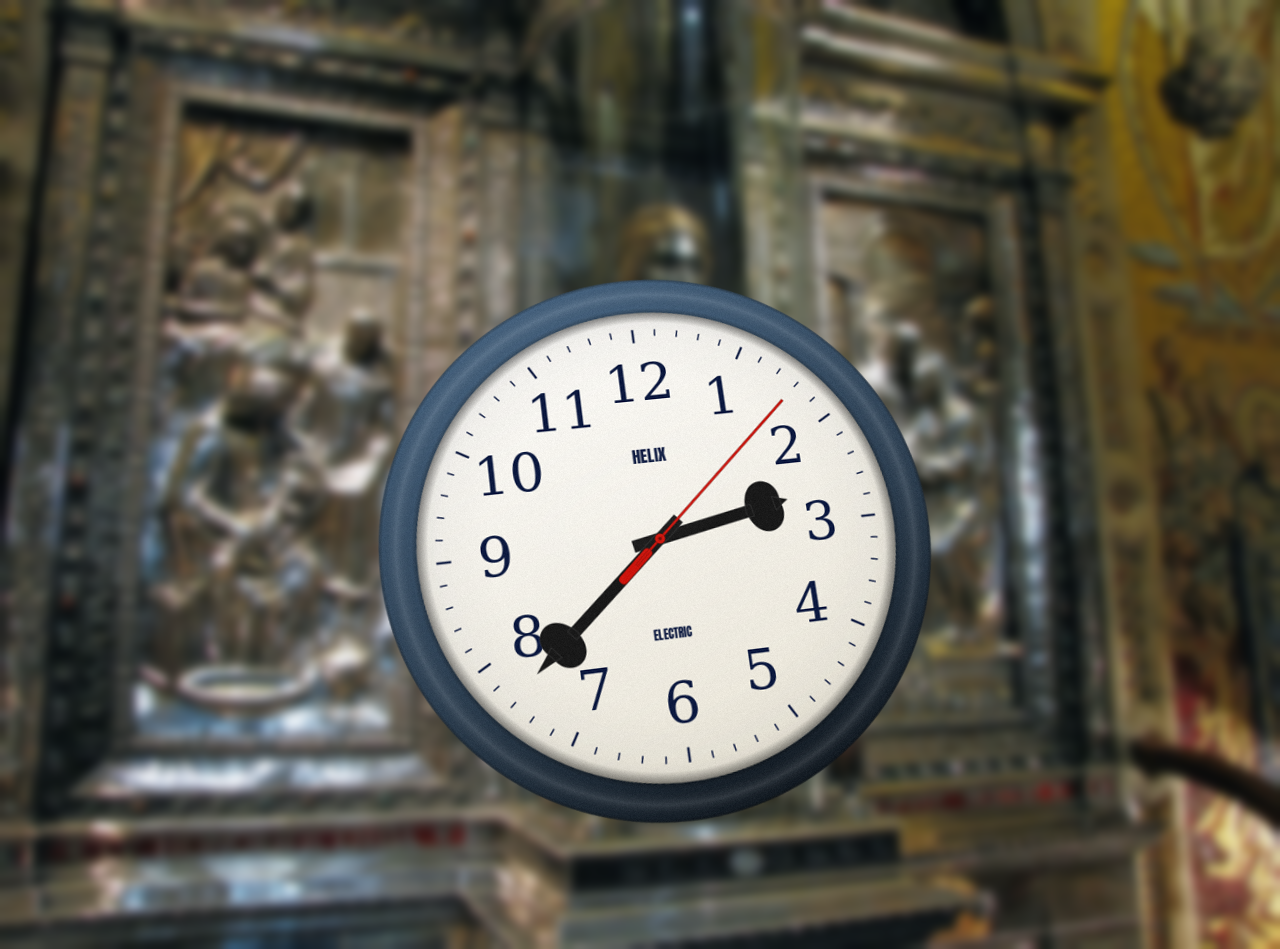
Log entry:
h=2 m=38 s=8
